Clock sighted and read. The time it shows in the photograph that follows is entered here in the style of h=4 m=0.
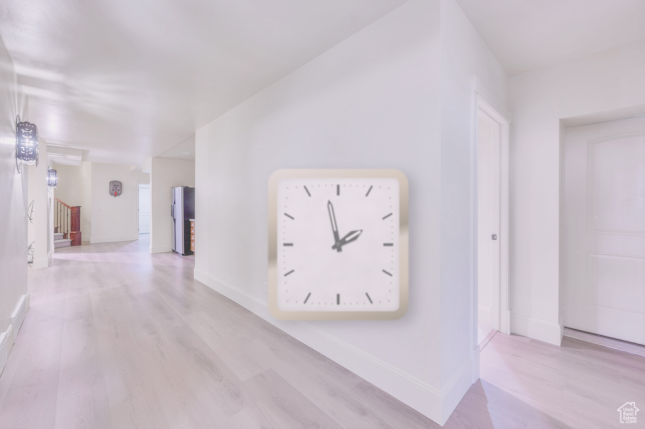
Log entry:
h=1 m=58
